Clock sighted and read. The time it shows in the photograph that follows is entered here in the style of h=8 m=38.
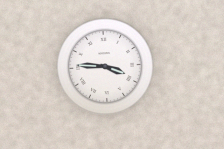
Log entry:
h=3 m=46
